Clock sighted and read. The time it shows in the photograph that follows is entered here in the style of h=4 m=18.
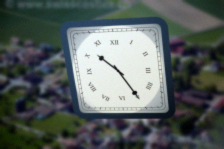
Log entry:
h=10 m=25
